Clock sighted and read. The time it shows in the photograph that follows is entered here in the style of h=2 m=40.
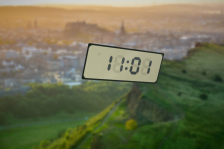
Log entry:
h=11 m=1
